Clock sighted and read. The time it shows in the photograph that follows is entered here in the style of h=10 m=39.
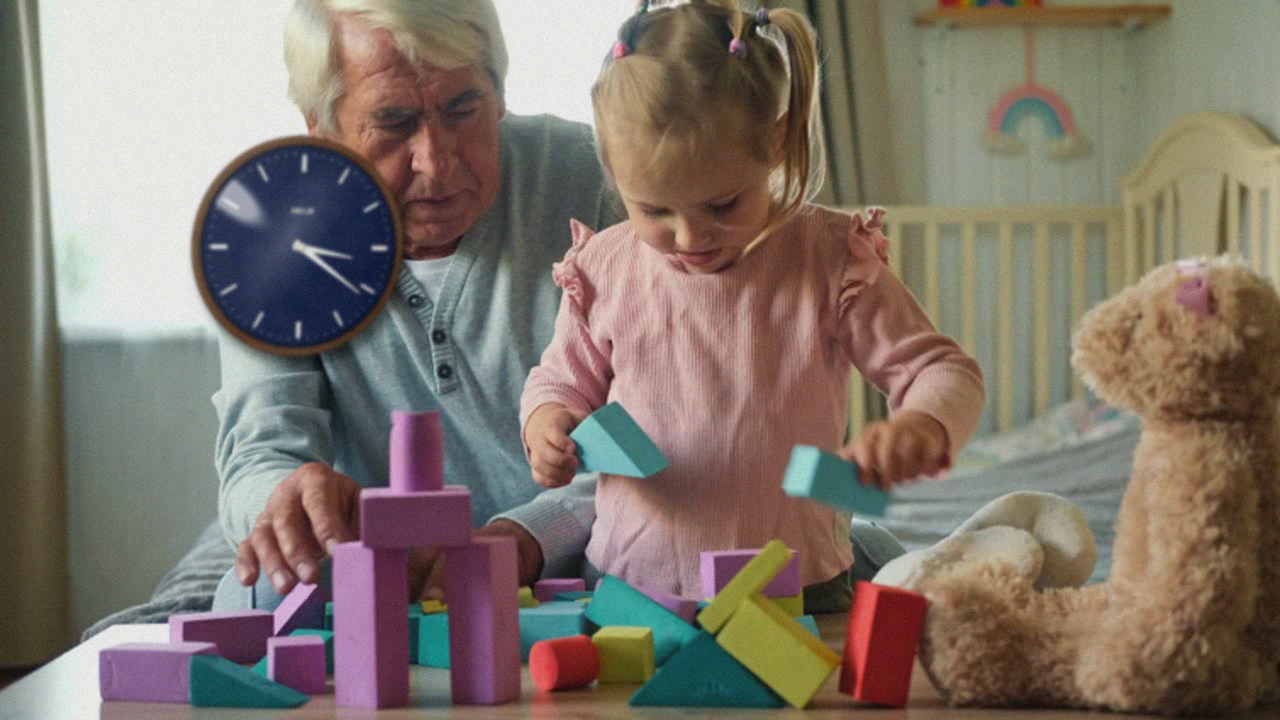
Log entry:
h=3 m=21
